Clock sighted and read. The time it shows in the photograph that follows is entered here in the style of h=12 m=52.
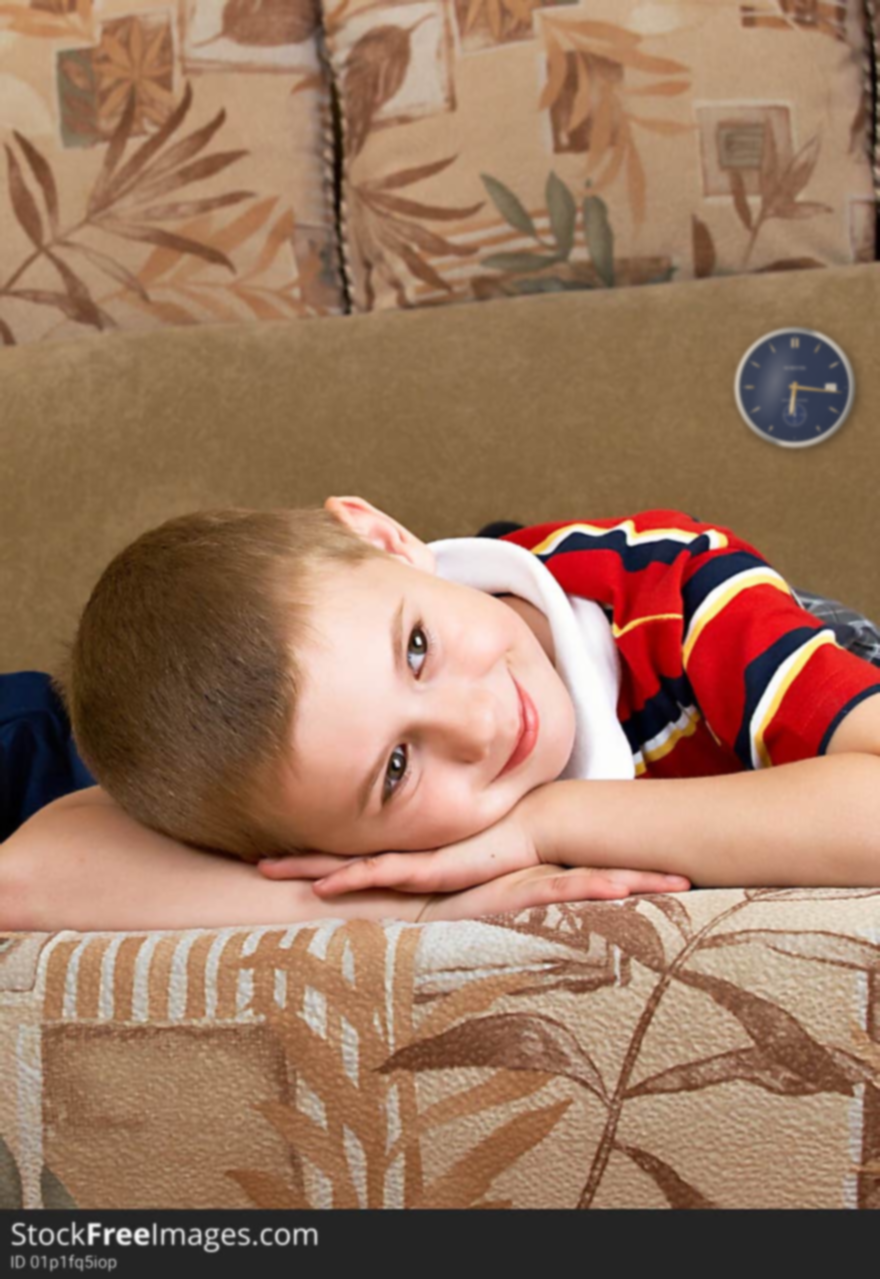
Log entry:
h=6 m=16
